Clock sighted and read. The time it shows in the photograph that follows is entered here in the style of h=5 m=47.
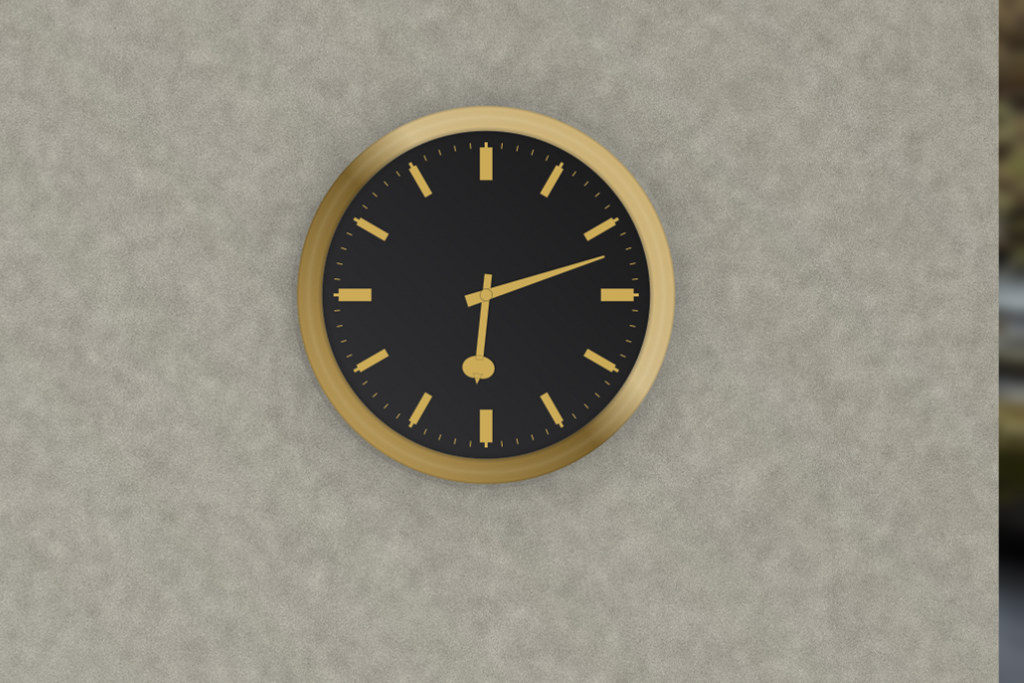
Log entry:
h=6 m=12
